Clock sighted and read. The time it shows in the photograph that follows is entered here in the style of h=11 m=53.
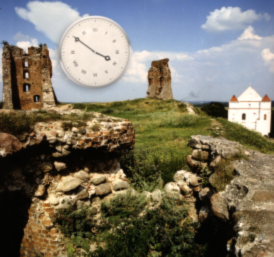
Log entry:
h=3 m=51
